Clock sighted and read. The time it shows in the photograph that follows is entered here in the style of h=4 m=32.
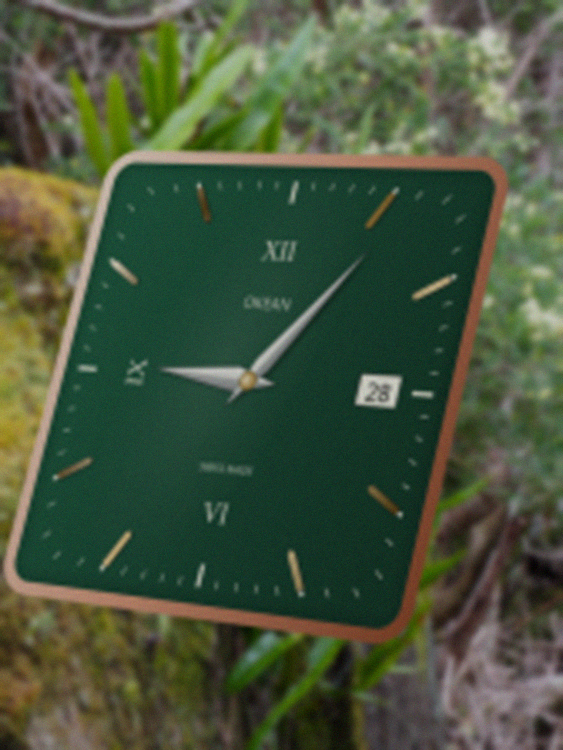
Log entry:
h=9 m=6
